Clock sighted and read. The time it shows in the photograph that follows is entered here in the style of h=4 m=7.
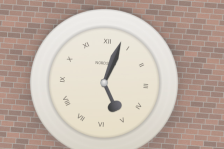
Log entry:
h=5 m=3
